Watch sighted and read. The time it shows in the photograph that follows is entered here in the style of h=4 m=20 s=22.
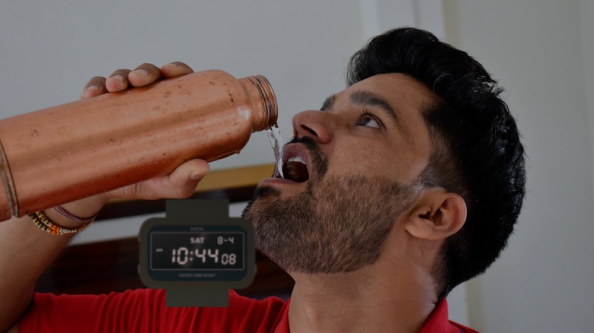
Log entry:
h=10 m=44 s=8
